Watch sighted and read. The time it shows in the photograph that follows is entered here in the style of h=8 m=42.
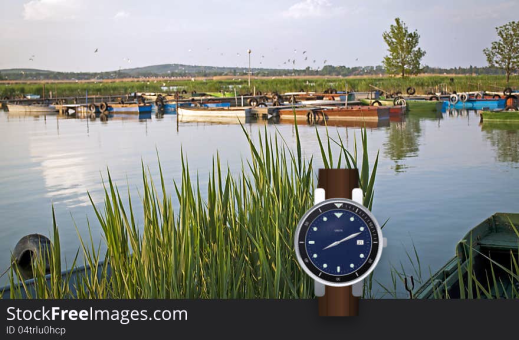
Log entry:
h=8 m=11
